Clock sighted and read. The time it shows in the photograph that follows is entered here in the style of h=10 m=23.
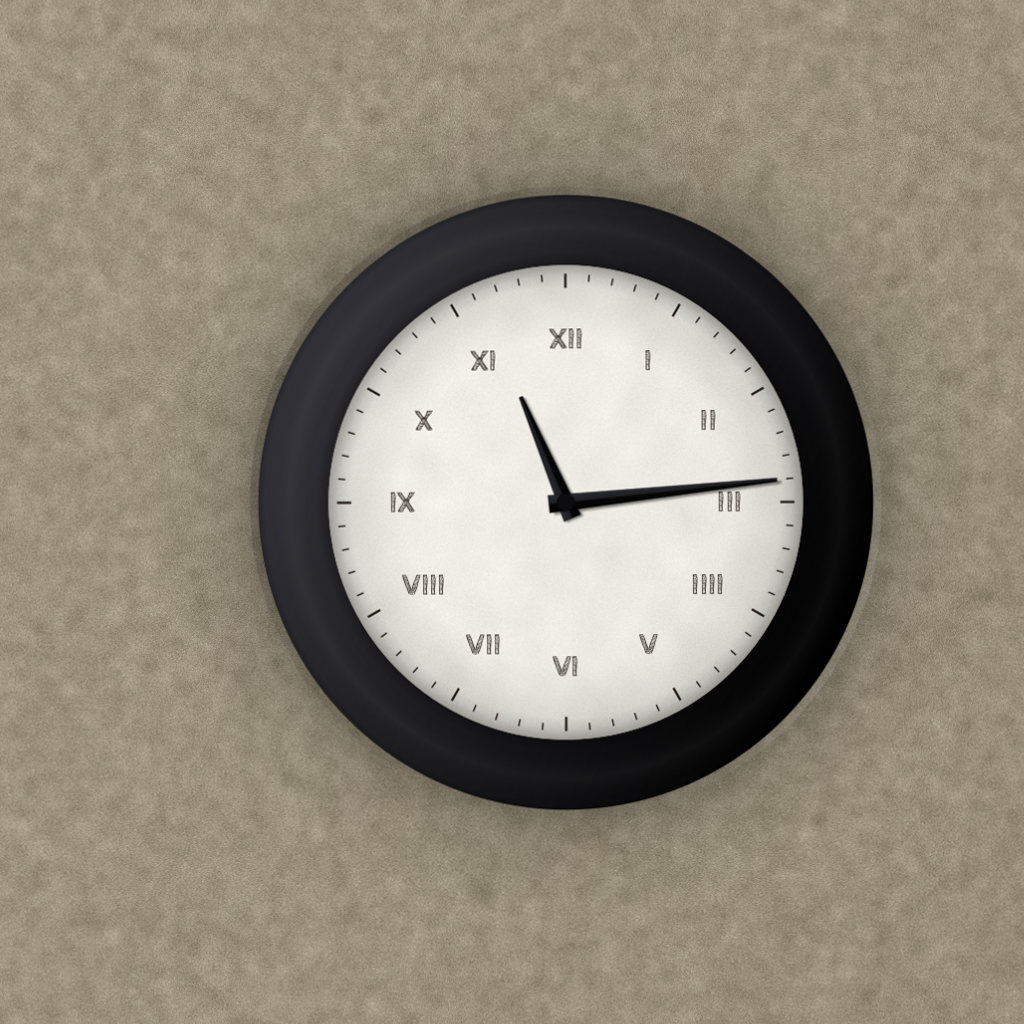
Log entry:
h=11 m=14
